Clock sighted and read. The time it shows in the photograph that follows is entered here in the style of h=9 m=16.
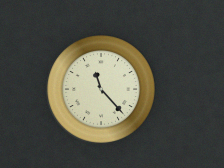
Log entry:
h=11 m=23
